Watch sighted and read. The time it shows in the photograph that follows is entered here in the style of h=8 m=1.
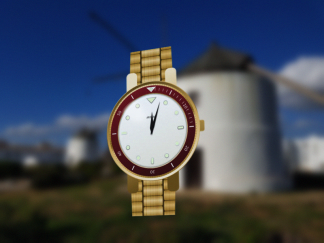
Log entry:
h=12 m=3
